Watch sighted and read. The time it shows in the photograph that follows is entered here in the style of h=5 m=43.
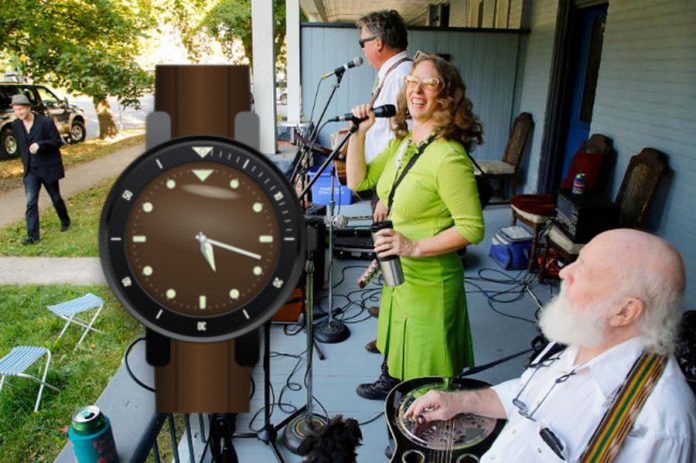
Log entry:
h=5 m=18
